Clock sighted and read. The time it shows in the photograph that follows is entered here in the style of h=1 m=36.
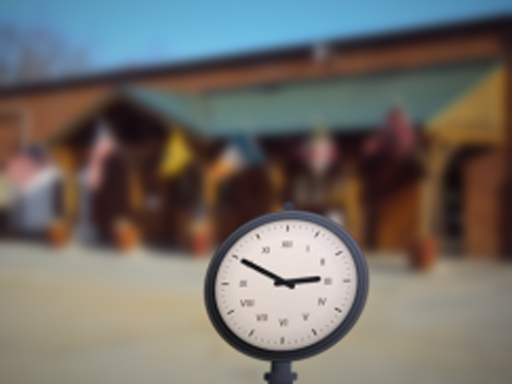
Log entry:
h=2 m=50
